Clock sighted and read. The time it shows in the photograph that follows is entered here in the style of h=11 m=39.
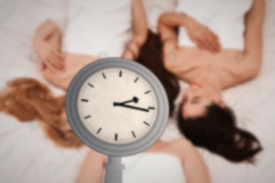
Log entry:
h=2 m=16
